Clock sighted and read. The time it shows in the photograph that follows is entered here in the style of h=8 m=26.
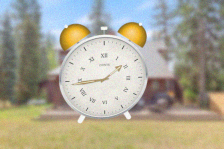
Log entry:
h=1 m=44
